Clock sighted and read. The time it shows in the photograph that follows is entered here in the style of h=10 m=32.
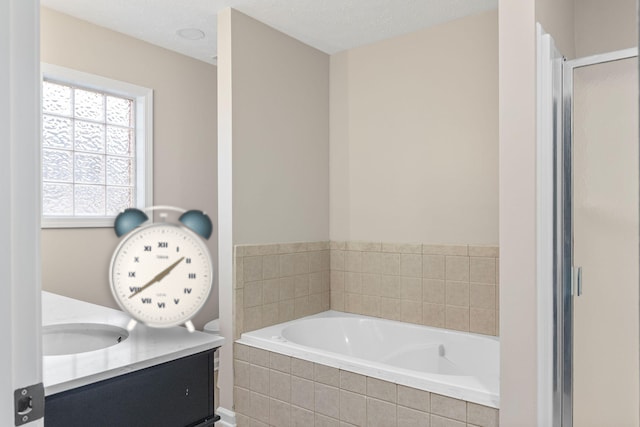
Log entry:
h=1 m=39
